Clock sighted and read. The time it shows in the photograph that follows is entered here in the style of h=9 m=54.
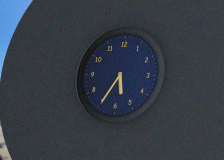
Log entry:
h=5 m=35
